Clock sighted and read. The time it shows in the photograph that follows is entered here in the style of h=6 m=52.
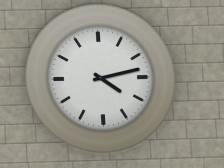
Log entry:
h=4 m=13
